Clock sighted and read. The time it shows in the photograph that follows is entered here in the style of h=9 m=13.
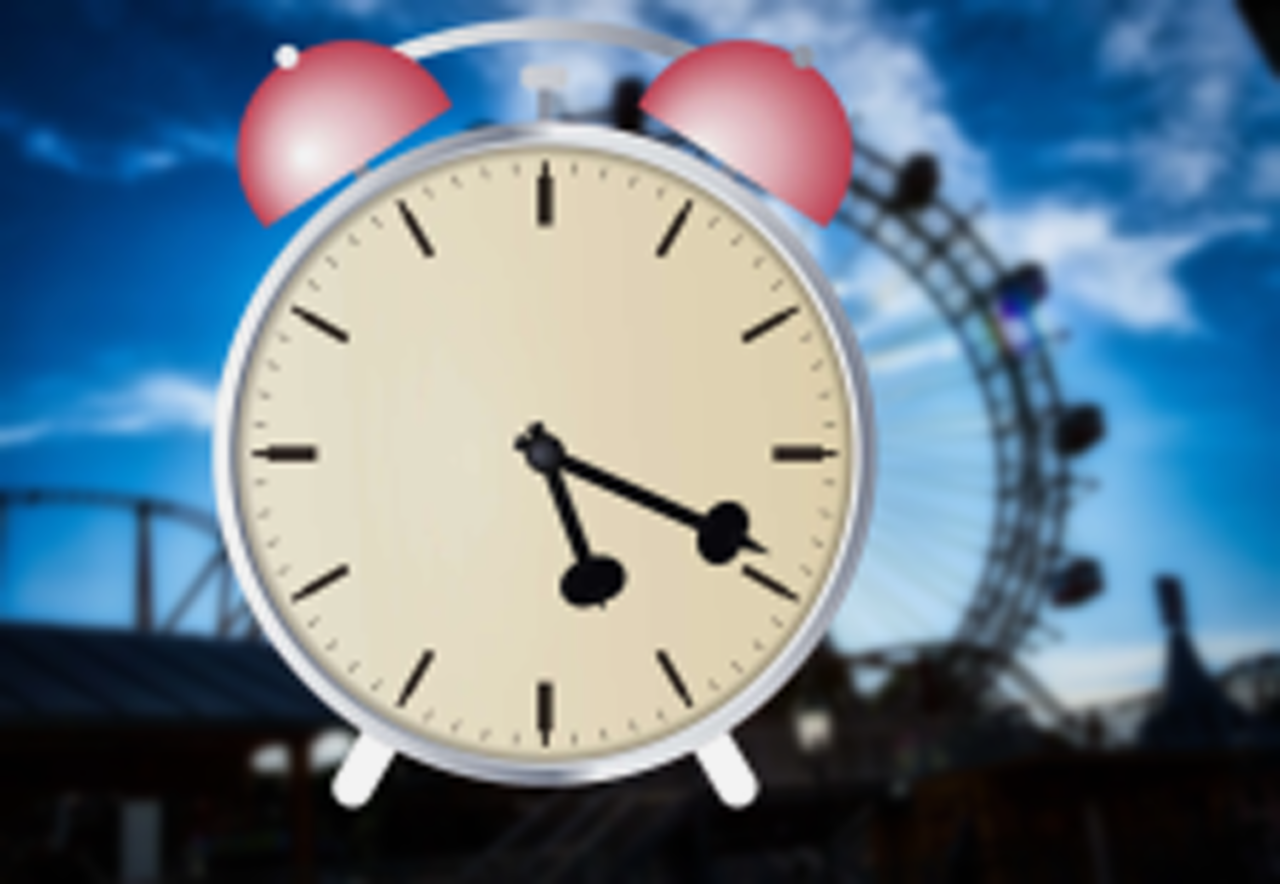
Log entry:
h=5 m=19
